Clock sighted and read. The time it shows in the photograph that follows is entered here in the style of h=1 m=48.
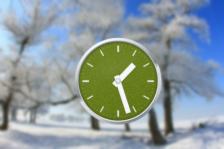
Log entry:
h=1 m=27
